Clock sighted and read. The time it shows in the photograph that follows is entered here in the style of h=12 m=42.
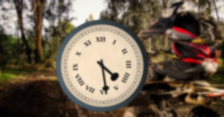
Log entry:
h=4 m=29
